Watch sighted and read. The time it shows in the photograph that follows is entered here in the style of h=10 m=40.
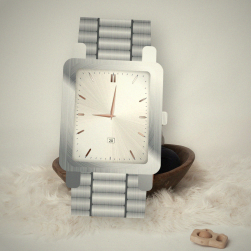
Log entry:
h=9 m=1
